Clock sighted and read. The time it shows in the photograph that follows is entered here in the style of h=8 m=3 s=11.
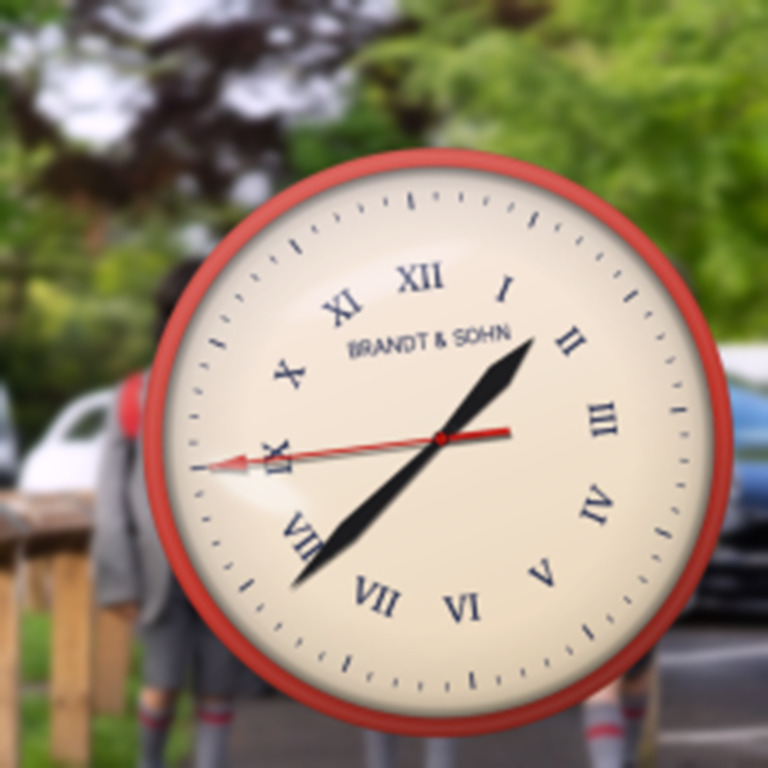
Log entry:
h=1 m=38 s=45
